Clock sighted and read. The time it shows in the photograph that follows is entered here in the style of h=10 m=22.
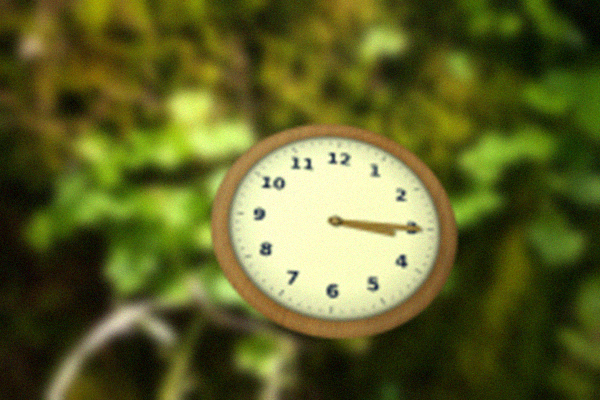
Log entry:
h=3 m=15
